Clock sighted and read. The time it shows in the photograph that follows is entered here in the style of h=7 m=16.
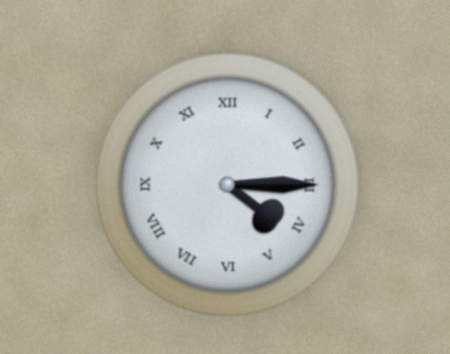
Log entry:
h=4 m=15
